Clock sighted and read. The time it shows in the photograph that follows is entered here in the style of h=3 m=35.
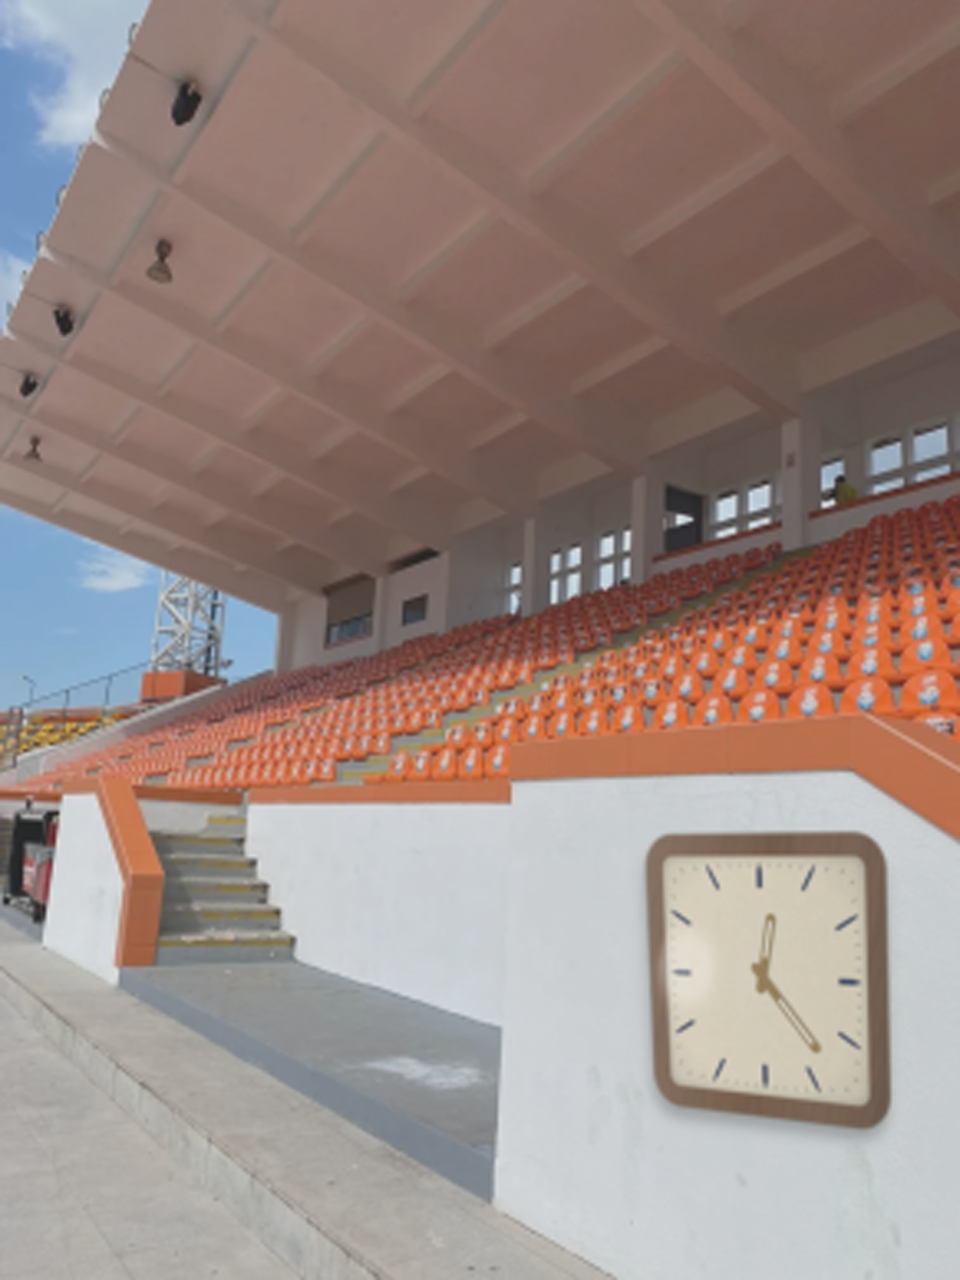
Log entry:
h=12 m=23
